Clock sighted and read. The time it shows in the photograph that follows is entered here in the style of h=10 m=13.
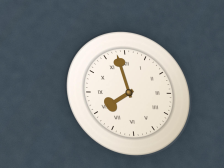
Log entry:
h=7 m=58
